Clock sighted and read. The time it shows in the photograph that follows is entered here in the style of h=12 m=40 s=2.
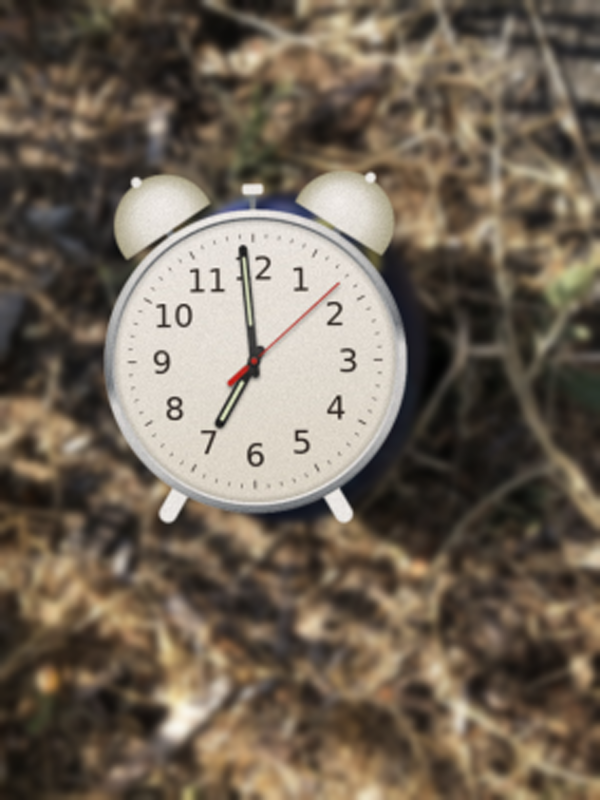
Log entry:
h=6 m=59 s=8
